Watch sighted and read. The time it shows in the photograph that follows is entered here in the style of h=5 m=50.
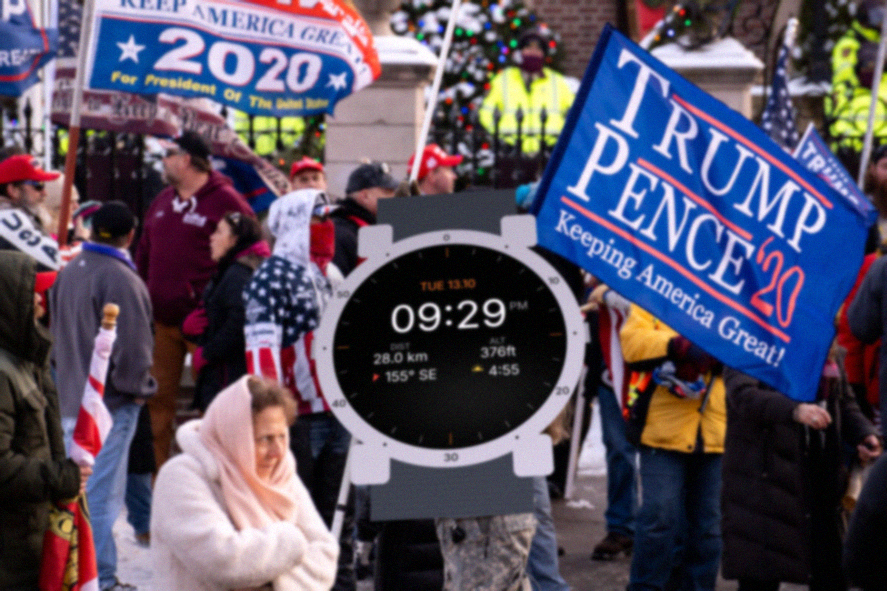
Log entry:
h=9 m=29
